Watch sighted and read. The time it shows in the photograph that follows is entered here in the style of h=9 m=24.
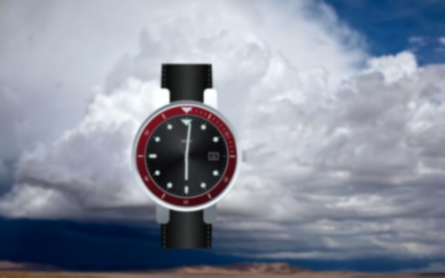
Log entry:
h=6 m=1
